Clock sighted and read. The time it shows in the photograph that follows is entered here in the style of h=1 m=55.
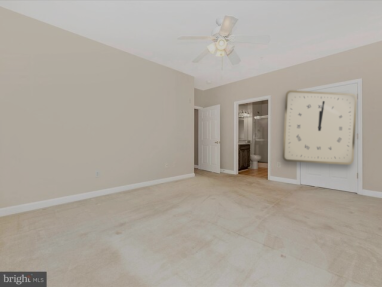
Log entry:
h=12 m=1
